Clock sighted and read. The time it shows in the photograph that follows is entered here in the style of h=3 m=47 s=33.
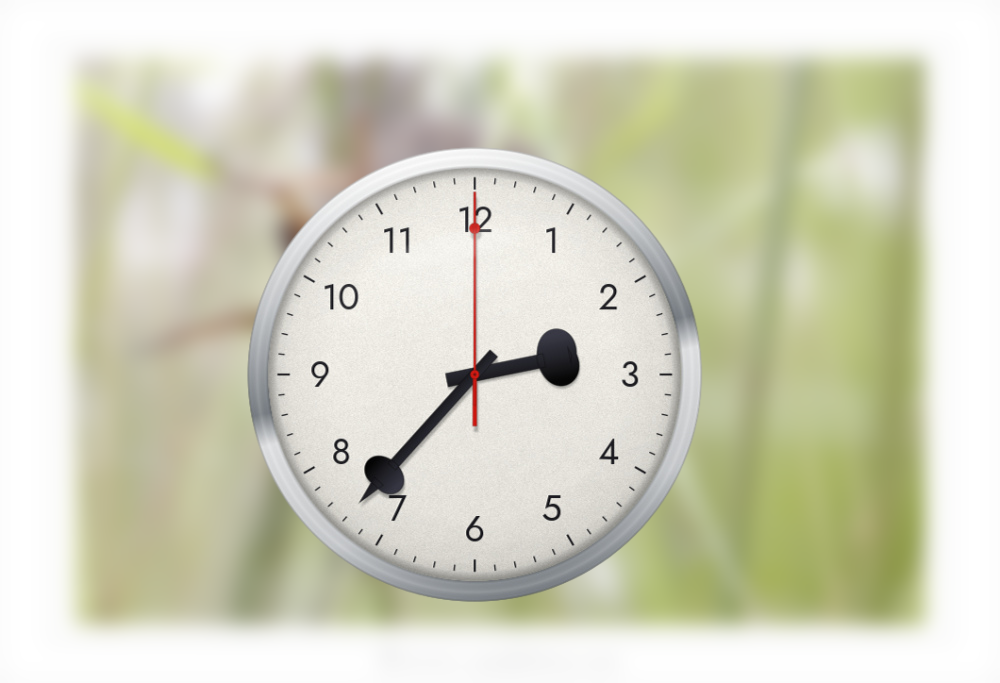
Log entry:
h=2 m=37 s=0
